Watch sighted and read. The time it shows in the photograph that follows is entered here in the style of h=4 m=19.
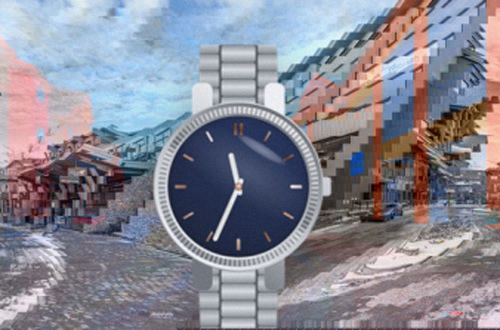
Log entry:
h=11 m=34
